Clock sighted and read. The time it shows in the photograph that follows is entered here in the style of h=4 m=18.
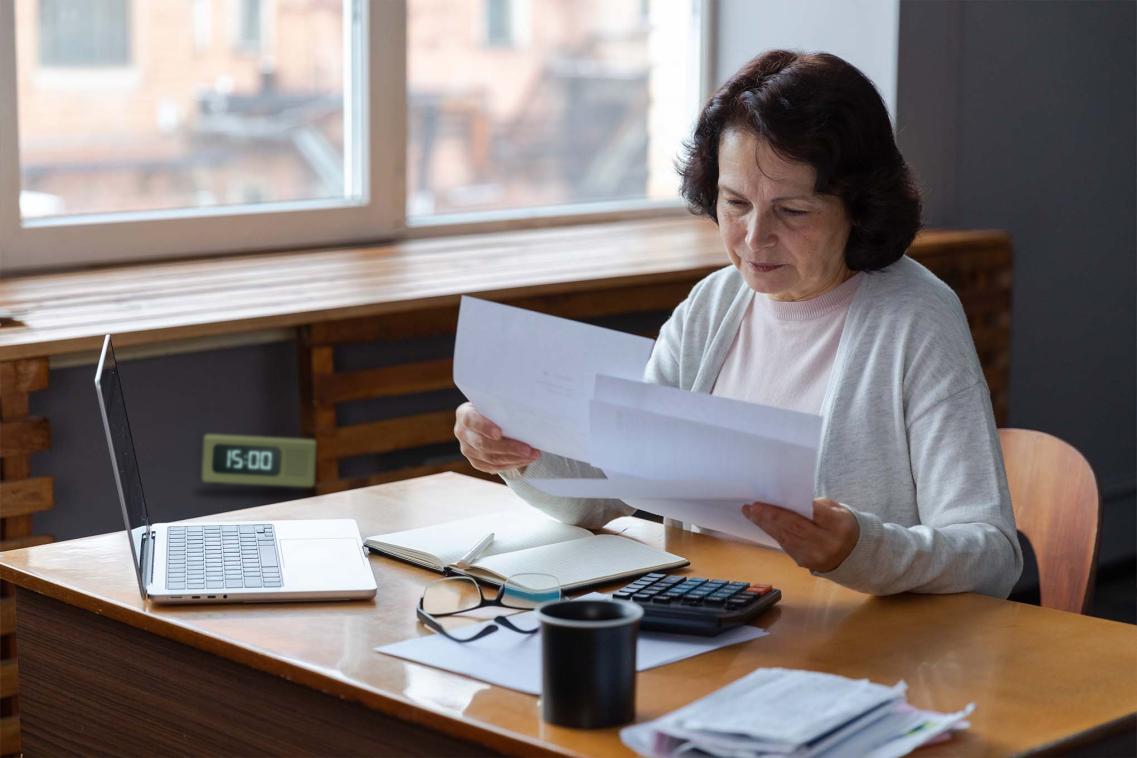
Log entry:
h=15 m=0
